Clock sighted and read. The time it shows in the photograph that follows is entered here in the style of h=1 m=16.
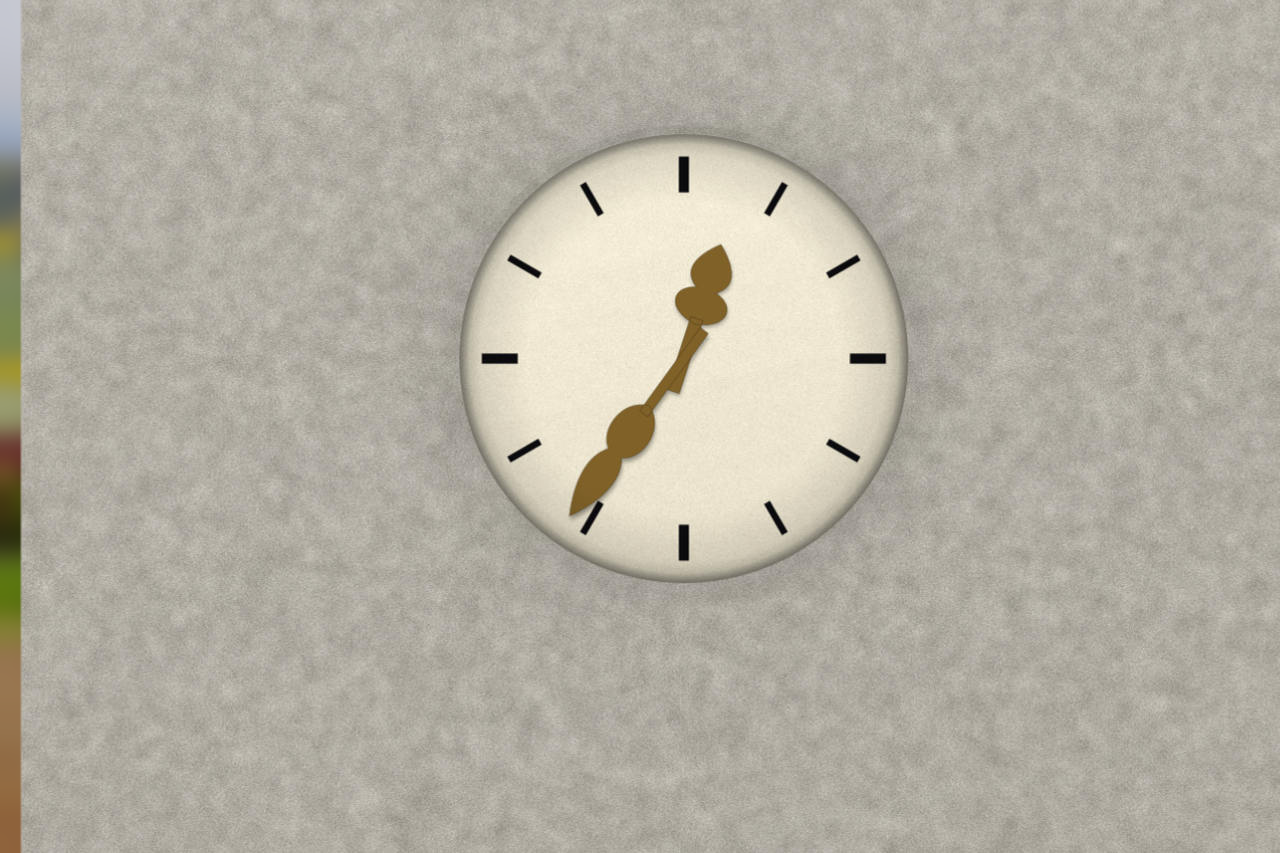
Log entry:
h=12 m=36
